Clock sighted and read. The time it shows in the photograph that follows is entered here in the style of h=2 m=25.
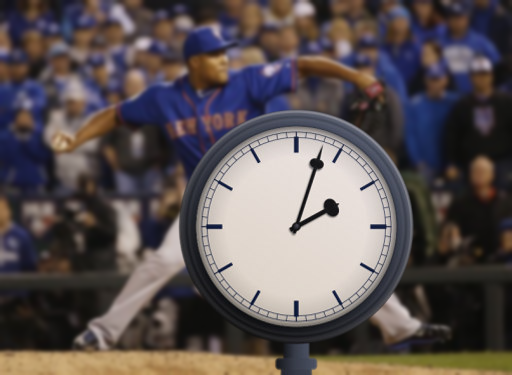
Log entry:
h=2 m=3
